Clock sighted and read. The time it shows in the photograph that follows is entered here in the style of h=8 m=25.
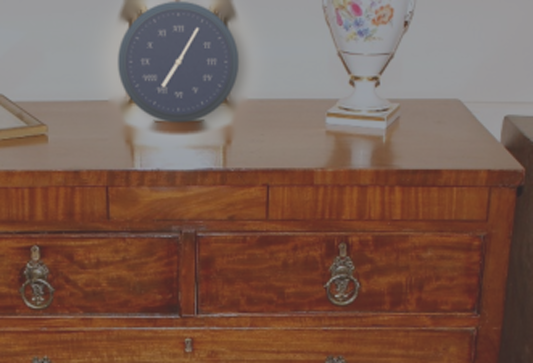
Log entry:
h=7 m=5
